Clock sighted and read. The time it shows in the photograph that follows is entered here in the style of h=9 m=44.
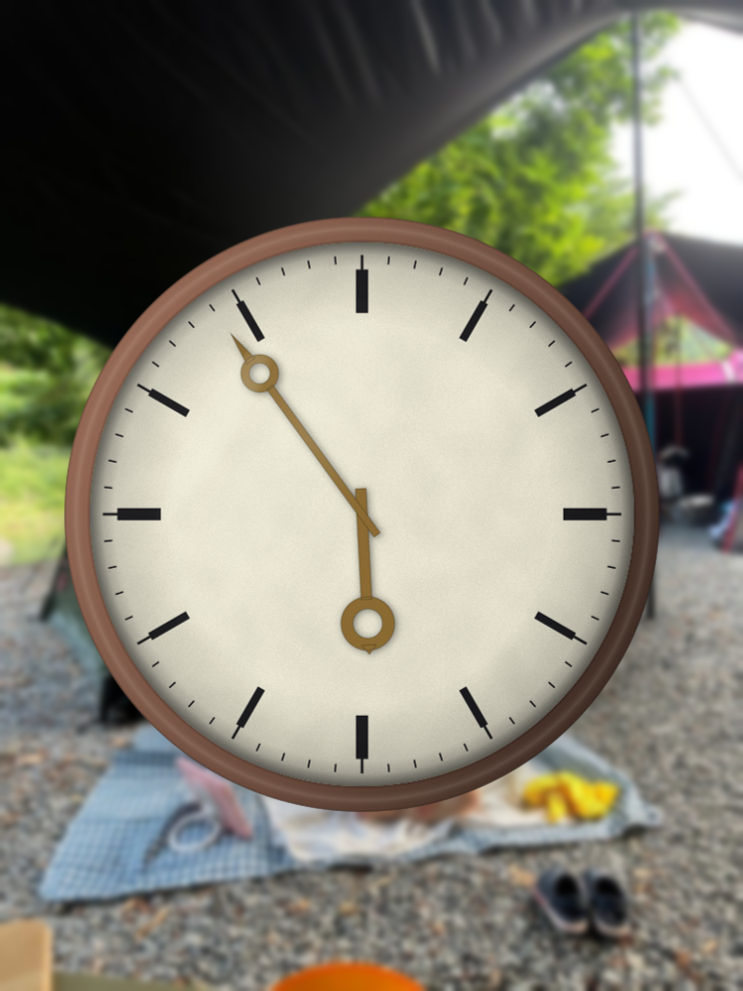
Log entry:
h=5 m=54
